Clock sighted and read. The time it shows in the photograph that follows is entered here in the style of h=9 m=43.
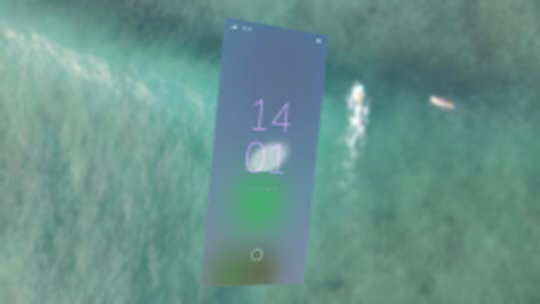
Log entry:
h=14 m=1
